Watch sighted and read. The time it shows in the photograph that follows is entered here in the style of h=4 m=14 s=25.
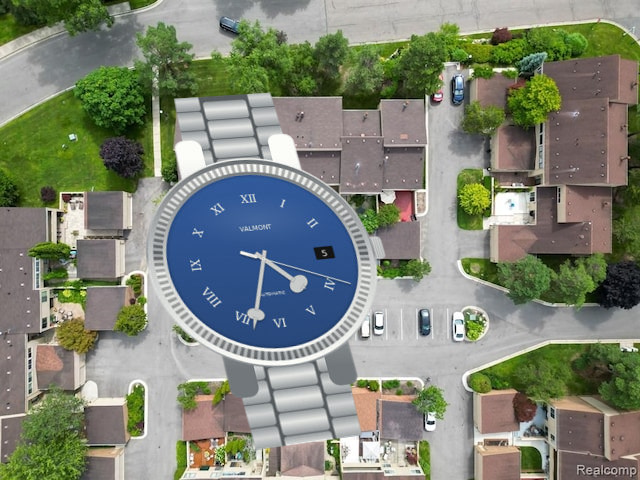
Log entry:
h=4 m=33 s=19
